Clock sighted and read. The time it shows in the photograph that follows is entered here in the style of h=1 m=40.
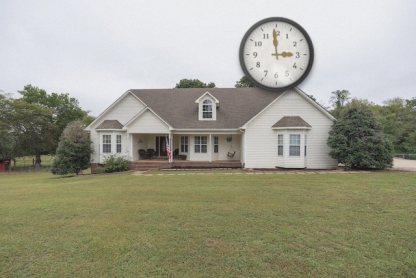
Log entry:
h=2 m=59
